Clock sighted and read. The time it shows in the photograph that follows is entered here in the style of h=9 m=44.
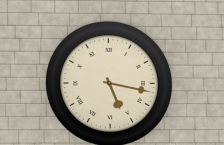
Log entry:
h=5 m=17
